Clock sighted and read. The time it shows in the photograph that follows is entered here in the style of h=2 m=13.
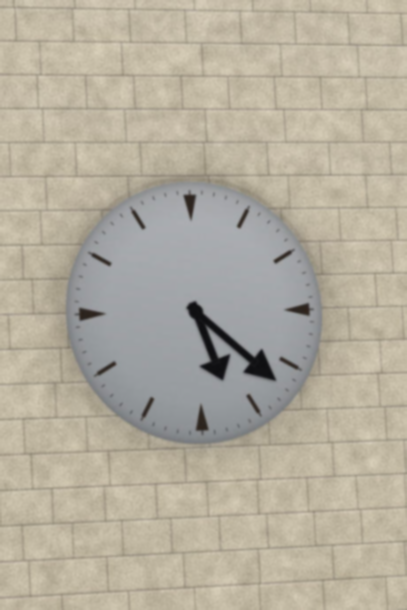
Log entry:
h=5 m=22
